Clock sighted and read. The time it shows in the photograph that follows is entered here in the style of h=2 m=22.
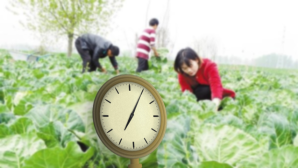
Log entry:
h=7 m=5
